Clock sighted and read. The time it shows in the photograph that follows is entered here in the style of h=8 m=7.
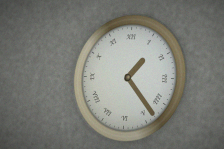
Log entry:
h=1 m=23
